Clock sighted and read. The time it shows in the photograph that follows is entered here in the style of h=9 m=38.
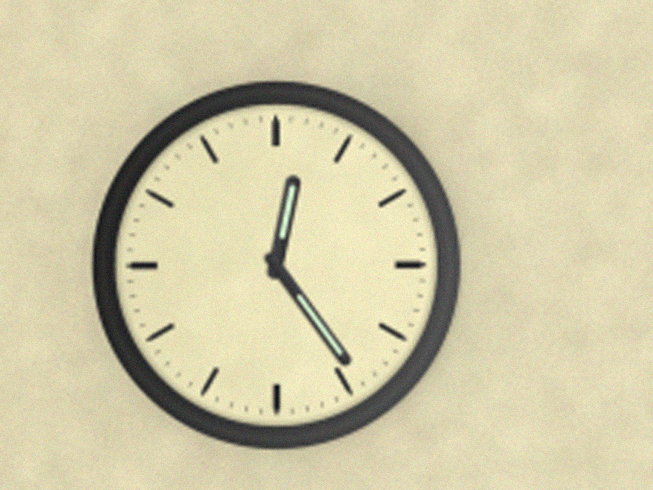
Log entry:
h=12 m=24
